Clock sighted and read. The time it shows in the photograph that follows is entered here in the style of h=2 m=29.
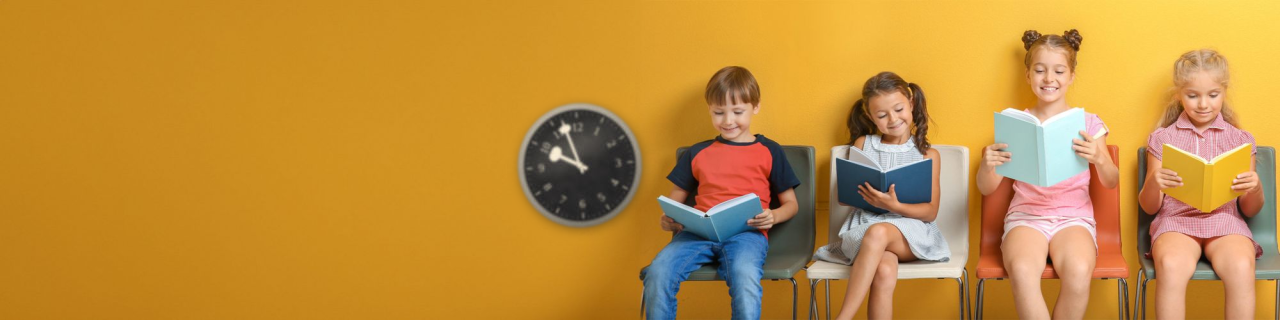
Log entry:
h=9 m=57
